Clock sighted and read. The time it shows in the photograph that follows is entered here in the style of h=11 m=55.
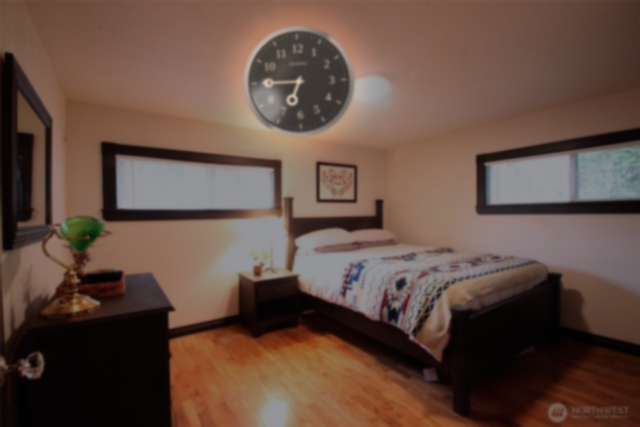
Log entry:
h=6 m=45
